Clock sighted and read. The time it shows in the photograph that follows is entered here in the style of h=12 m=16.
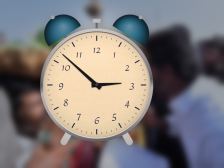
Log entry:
h=2 m=52
